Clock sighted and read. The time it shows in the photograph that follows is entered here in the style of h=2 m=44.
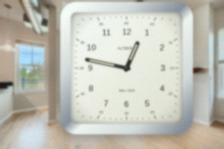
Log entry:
h=12 m=47
